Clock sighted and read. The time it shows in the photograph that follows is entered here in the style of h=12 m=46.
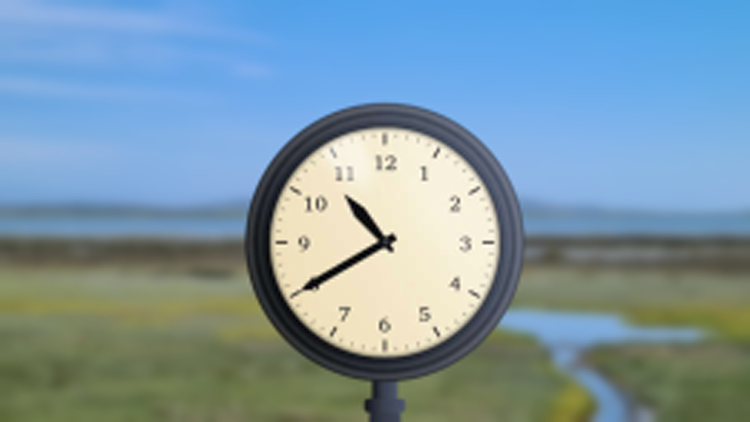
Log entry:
h=10 m=40
